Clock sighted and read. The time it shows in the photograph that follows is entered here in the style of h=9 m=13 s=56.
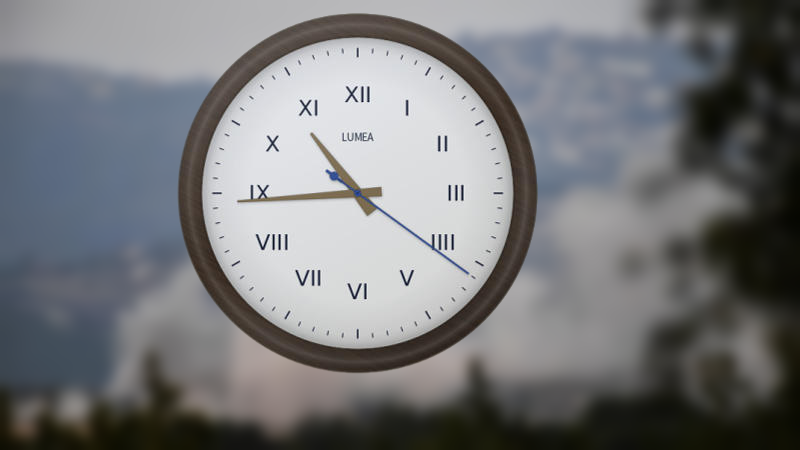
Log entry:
h=10 m=44 s=21
